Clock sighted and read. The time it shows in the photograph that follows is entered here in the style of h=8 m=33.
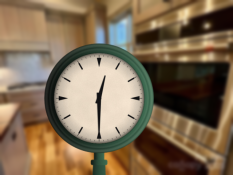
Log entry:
h=12 m=30
